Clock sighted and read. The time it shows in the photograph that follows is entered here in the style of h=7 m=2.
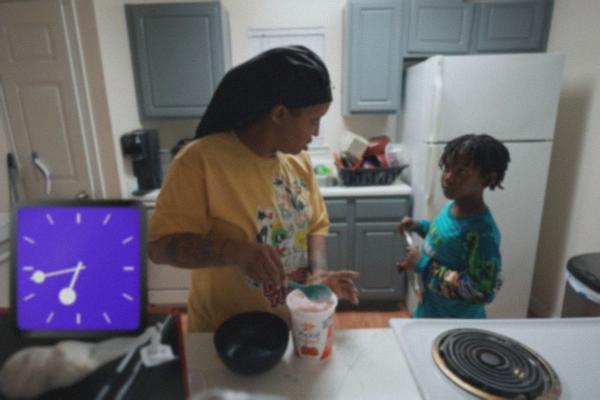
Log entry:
h=6 m=43
